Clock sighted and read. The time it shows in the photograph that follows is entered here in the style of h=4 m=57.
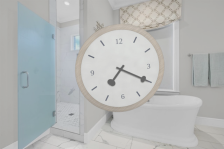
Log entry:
h=7 m=20
